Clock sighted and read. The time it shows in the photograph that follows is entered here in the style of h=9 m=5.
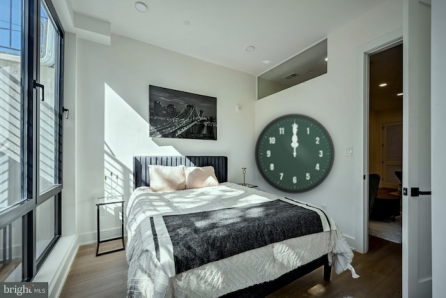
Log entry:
h=12 m=0
